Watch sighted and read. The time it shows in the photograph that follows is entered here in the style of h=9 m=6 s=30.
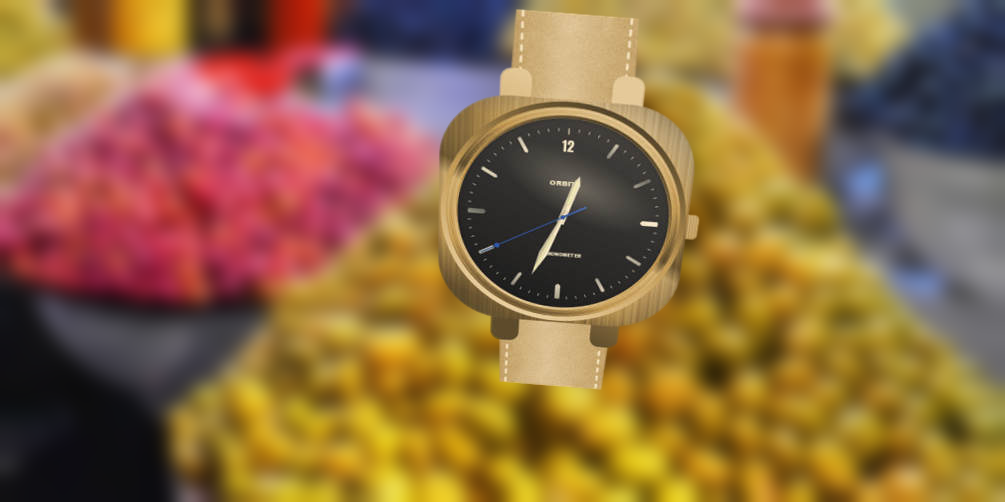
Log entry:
h=12 m=33 s=40
